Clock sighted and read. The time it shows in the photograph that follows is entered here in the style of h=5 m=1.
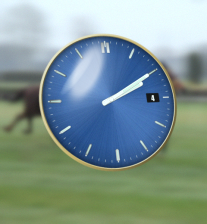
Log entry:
h=2 m=10
